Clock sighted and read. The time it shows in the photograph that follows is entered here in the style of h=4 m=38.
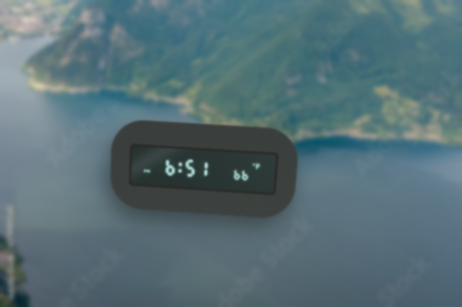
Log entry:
h=6 m=51
